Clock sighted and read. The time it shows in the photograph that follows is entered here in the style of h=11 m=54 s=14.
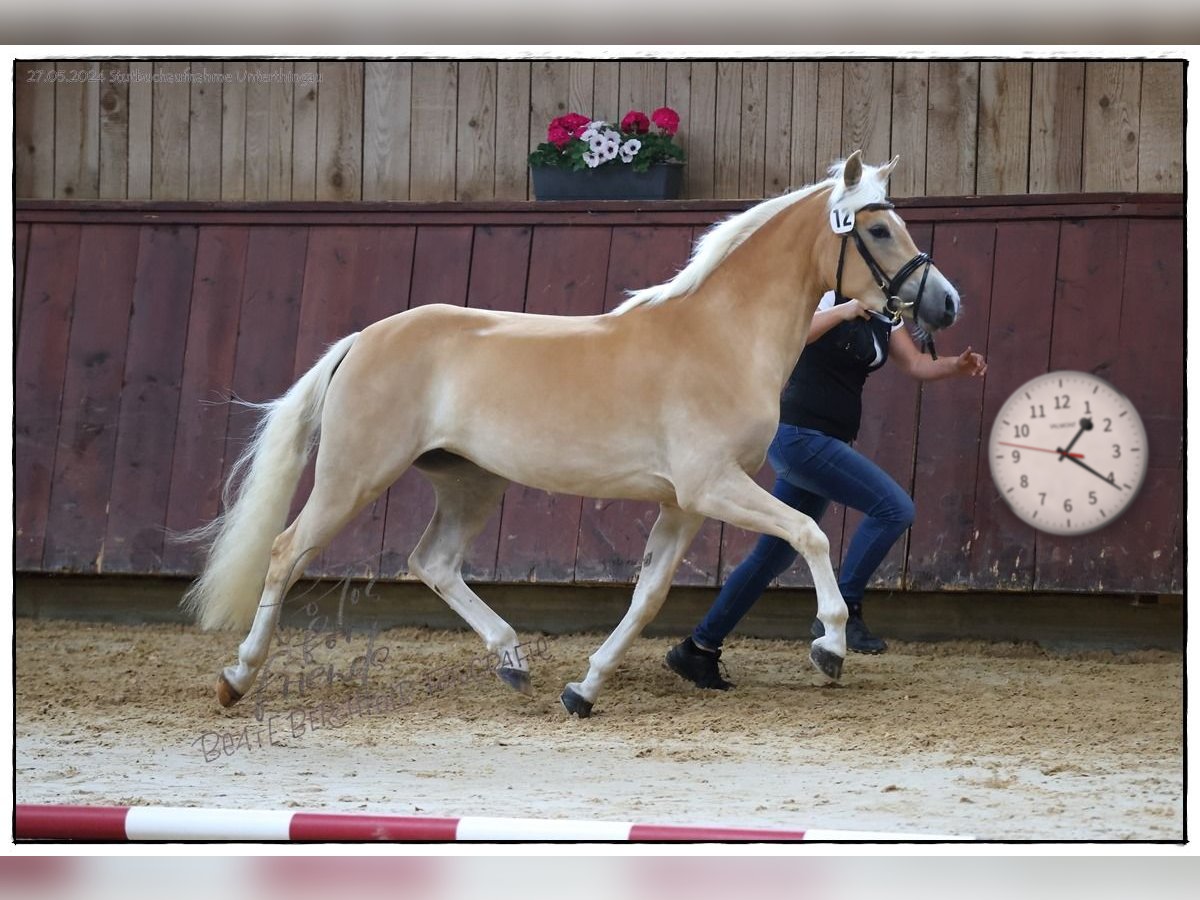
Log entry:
h=1 m=20 s=47
